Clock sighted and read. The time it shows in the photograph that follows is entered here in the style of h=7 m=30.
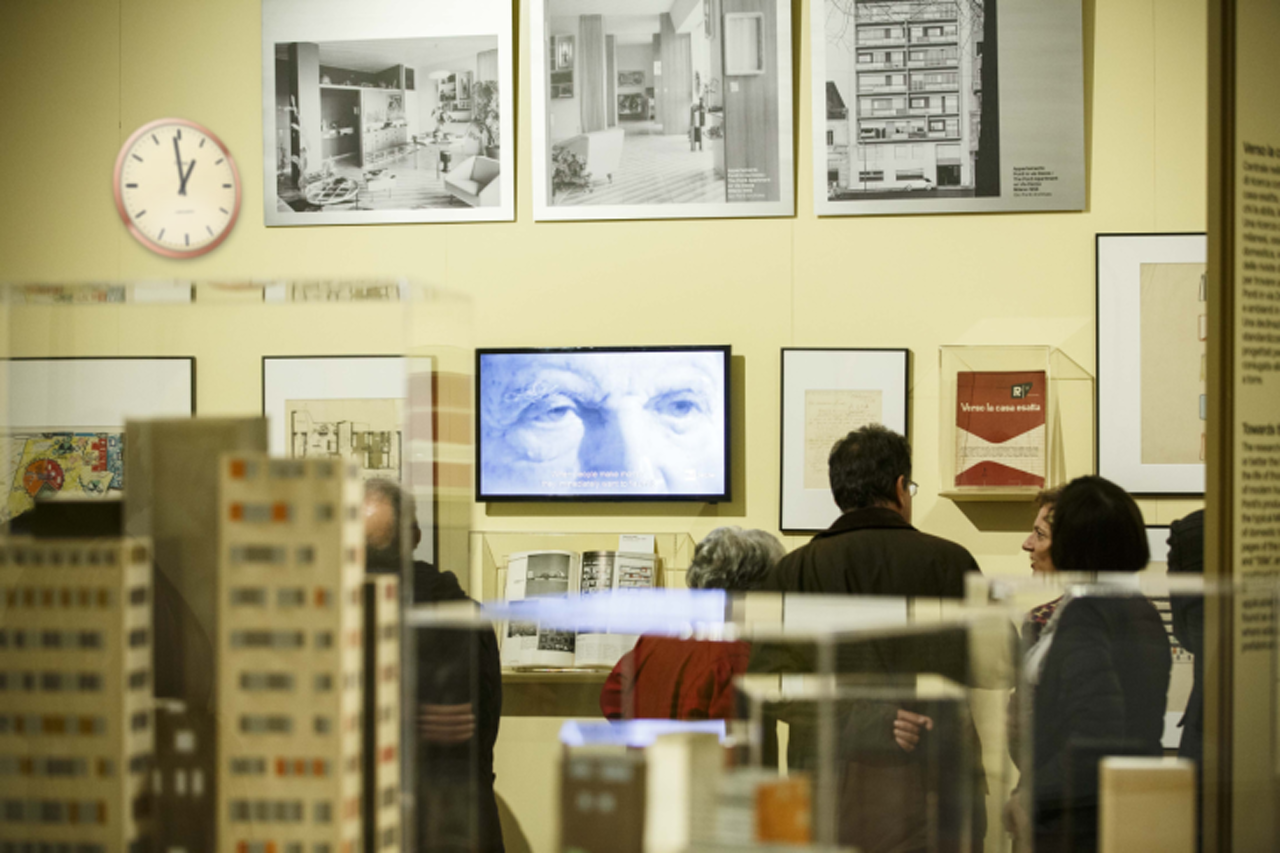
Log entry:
h=12 m=59
